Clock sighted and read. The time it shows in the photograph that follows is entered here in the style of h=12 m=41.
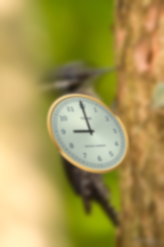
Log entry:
h=9 m=0
